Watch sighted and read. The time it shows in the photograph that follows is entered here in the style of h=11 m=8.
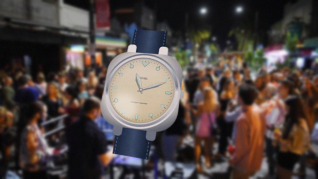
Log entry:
h=11 m=11
